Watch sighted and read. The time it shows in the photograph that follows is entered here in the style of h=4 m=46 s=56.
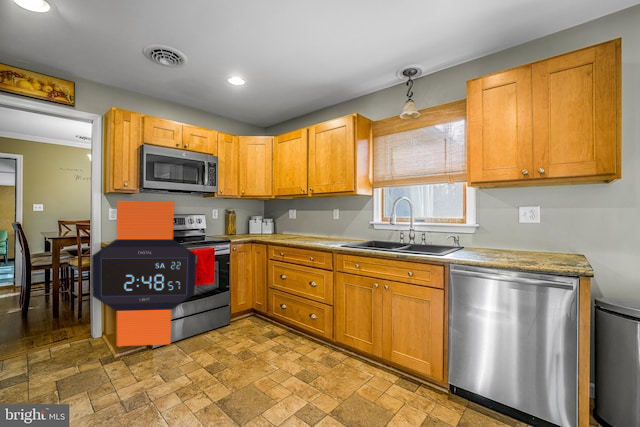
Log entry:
h=2 m=48 s=57
